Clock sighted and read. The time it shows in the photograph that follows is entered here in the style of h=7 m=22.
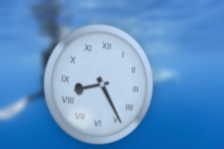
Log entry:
h=8 m=24
